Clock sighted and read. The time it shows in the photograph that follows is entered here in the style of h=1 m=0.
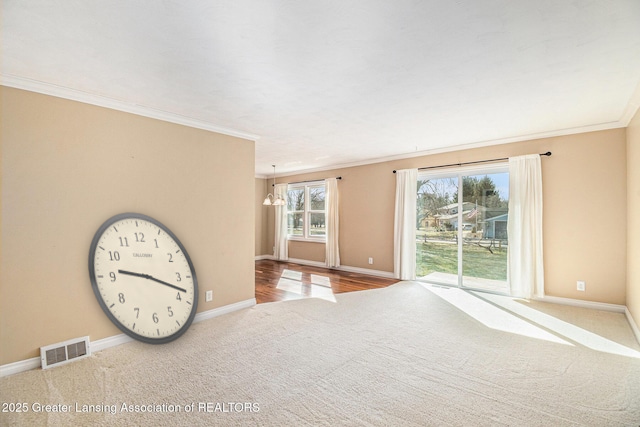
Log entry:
h=9 m=18
